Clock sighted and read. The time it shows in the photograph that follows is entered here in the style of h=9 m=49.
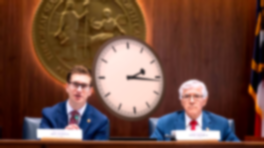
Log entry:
h=2 m=16
